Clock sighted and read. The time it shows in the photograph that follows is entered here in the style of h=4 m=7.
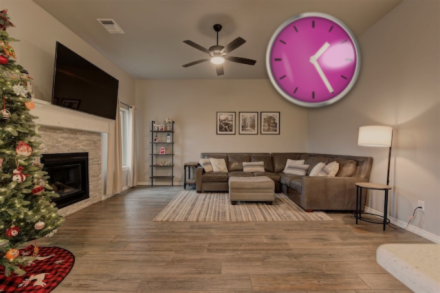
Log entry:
h=1 m=25
